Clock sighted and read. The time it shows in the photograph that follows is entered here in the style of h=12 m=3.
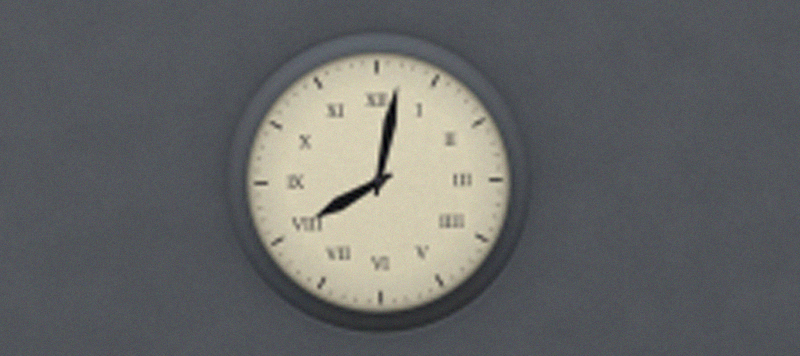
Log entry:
h=8 m=2
